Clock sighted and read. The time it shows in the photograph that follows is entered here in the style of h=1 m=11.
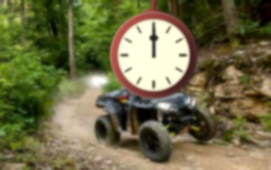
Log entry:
h=12 m=0
